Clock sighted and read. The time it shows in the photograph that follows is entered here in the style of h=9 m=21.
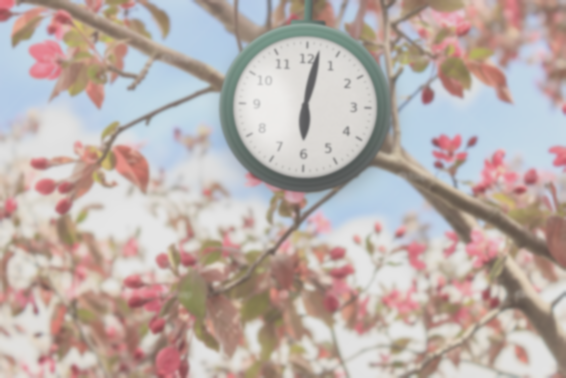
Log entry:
h=6 m=2
